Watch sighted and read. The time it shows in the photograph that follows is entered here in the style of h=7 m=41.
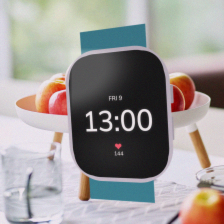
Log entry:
h=13 m=0
